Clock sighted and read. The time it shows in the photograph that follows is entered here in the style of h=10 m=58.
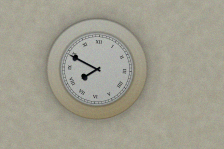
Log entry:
h=7 m=49
